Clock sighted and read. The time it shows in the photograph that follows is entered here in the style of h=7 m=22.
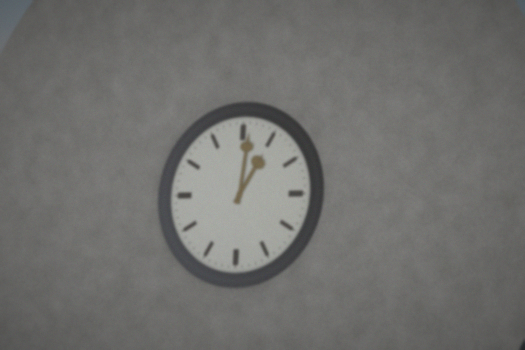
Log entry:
h=1 m=1
